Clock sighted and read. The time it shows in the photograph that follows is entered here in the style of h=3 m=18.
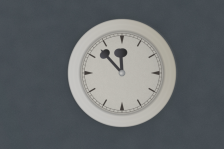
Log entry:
h=11 m=53
